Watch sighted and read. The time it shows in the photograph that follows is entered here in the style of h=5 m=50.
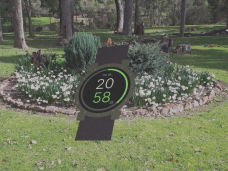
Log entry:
h=20 m=58
